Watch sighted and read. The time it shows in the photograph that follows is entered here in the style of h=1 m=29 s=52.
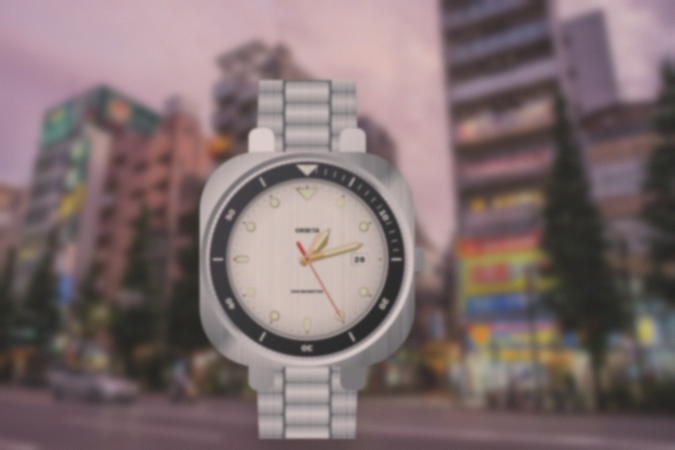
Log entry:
h=1 m=12 s=25
